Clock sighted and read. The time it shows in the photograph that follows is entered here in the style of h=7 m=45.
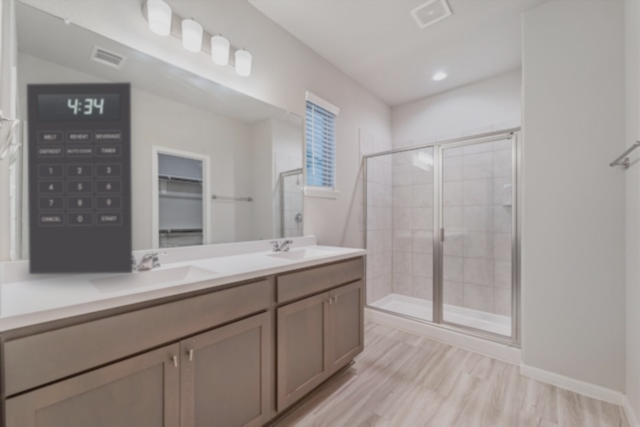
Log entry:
h=4 m=34
